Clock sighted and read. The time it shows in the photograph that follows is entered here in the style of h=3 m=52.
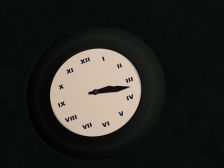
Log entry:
h=3 m=17
